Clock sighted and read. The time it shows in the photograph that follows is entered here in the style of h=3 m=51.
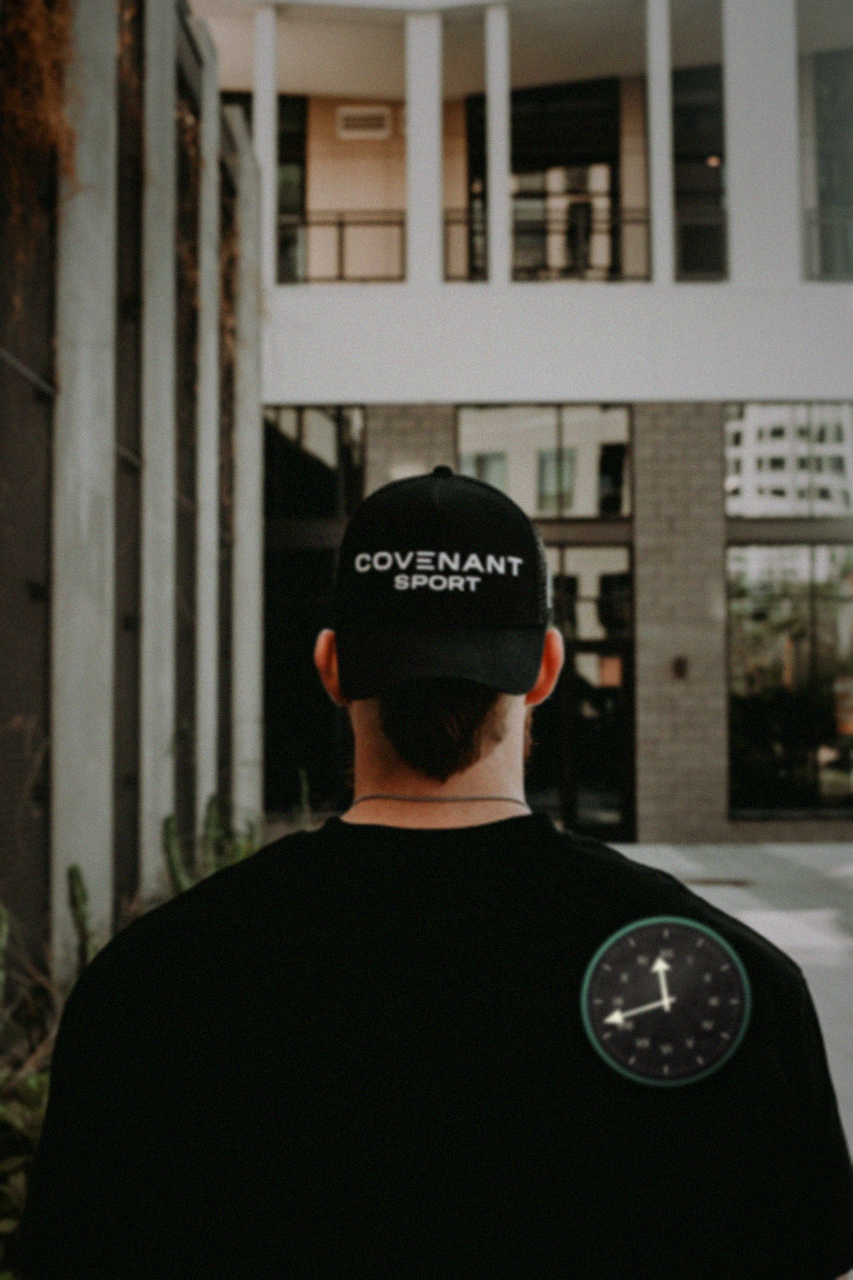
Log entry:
h=11 m=42
